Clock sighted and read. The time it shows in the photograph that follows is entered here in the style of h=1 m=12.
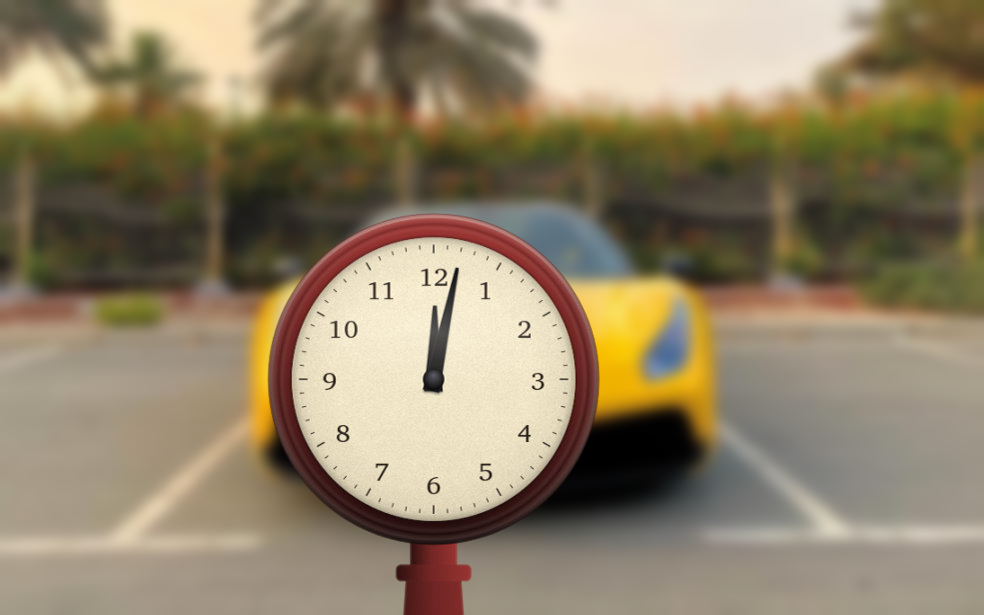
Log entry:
h=12 m=2
